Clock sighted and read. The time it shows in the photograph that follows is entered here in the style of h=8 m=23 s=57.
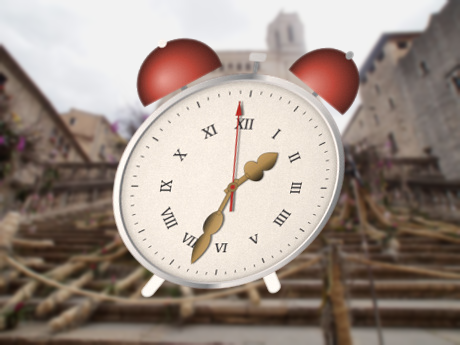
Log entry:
h=1 m=32 s=59
